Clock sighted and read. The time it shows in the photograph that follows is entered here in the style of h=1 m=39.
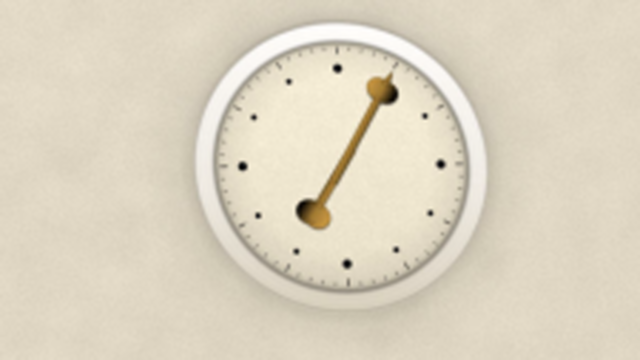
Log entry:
h=7 m=5
